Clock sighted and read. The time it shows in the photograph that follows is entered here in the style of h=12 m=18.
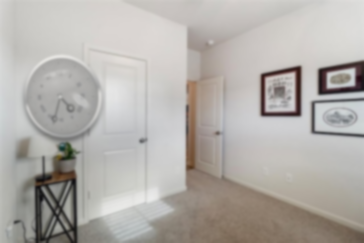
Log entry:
h=4 m=33
